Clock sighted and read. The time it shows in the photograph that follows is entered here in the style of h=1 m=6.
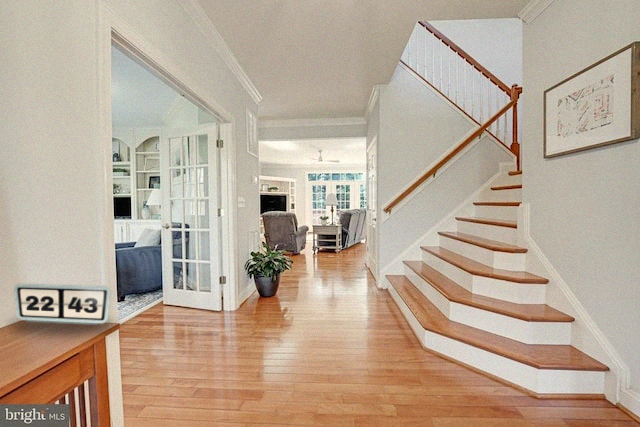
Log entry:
h=22 m=43
